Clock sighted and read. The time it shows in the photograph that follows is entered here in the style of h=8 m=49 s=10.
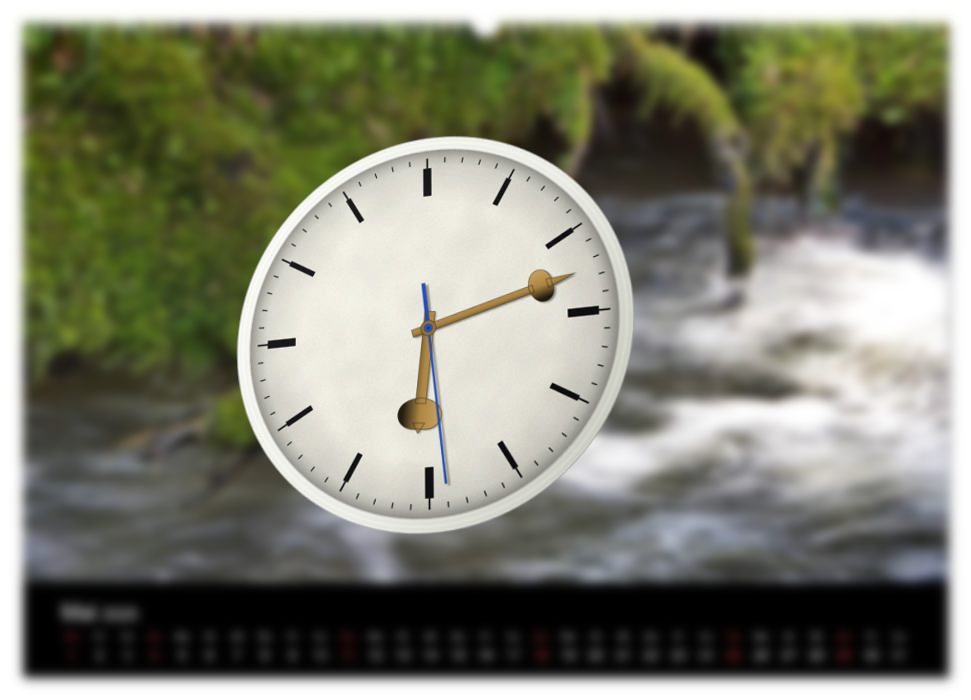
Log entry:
h=6 m=12 s=29
